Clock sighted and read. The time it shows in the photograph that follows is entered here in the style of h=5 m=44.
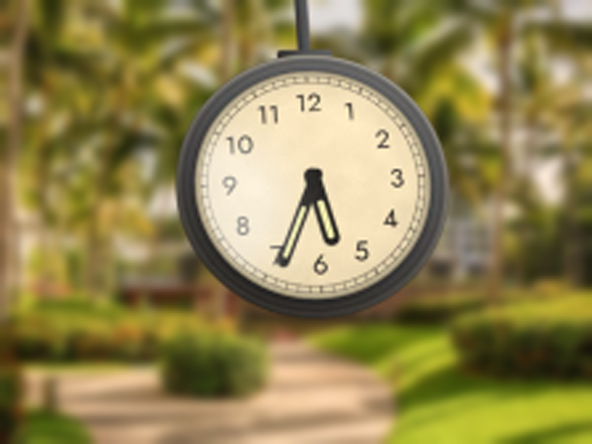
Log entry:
h=5 m=34
